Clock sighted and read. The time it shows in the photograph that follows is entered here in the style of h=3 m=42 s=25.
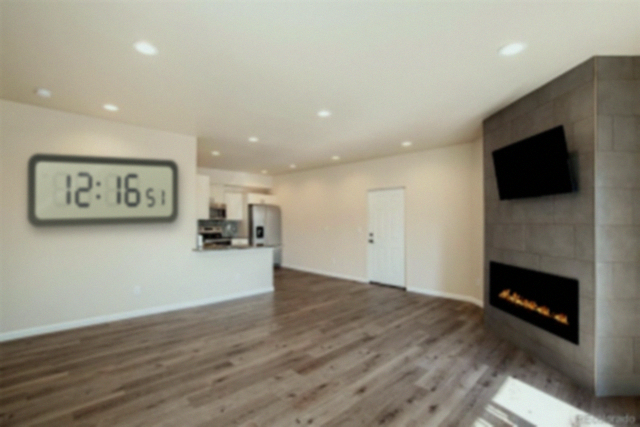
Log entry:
h=12 m=16 s=51
